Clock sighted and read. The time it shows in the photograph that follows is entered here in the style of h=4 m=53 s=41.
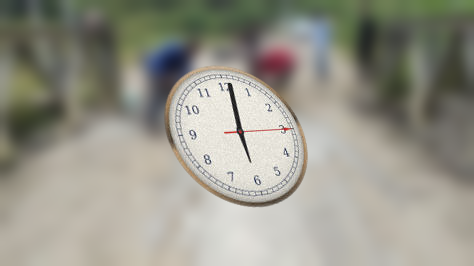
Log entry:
h=6 m=1 s=15
